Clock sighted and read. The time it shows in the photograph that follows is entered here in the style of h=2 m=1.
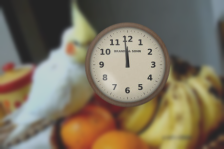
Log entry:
h=11 m=59
